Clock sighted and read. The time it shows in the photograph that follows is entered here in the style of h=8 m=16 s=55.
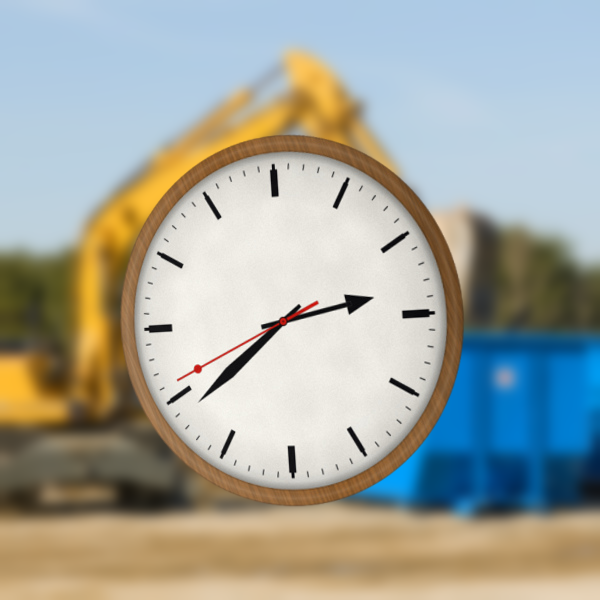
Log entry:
h=2 m=38 s=41
